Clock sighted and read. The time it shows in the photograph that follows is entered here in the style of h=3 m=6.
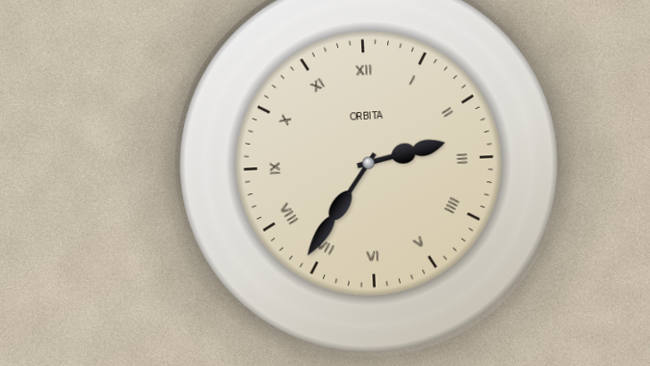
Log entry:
h=2 m=36
